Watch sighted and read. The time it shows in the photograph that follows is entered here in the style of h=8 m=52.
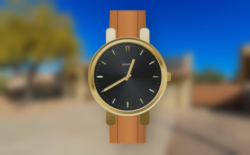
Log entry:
h=12 m=40
